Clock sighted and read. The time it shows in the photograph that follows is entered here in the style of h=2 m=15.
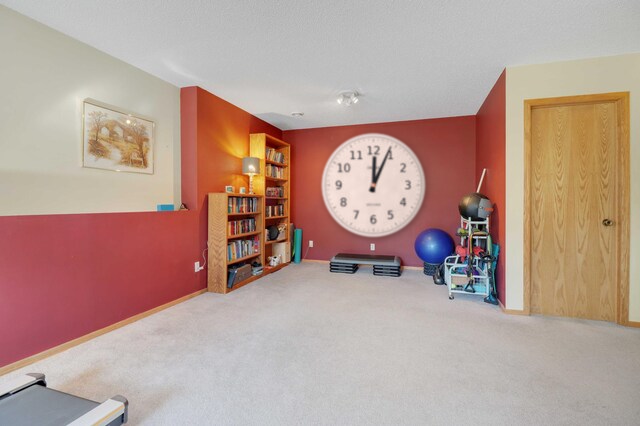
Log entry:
h=12 m=4
